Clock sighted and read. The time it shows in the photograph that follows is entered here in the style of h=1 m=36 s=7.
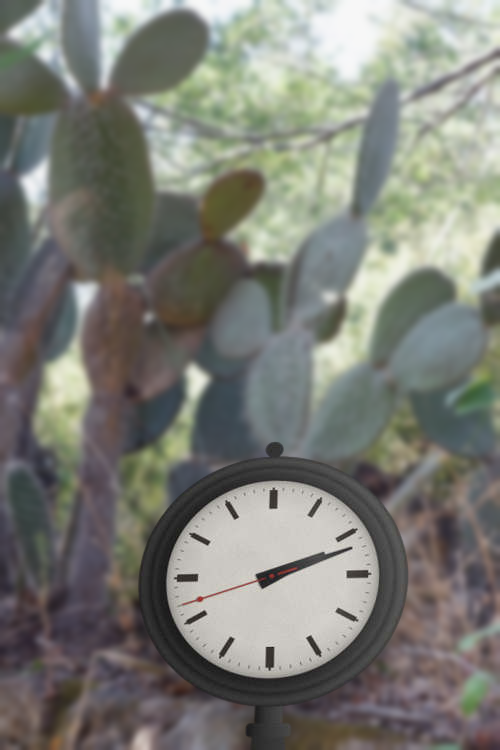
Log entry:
h=2 m=11 s=42
